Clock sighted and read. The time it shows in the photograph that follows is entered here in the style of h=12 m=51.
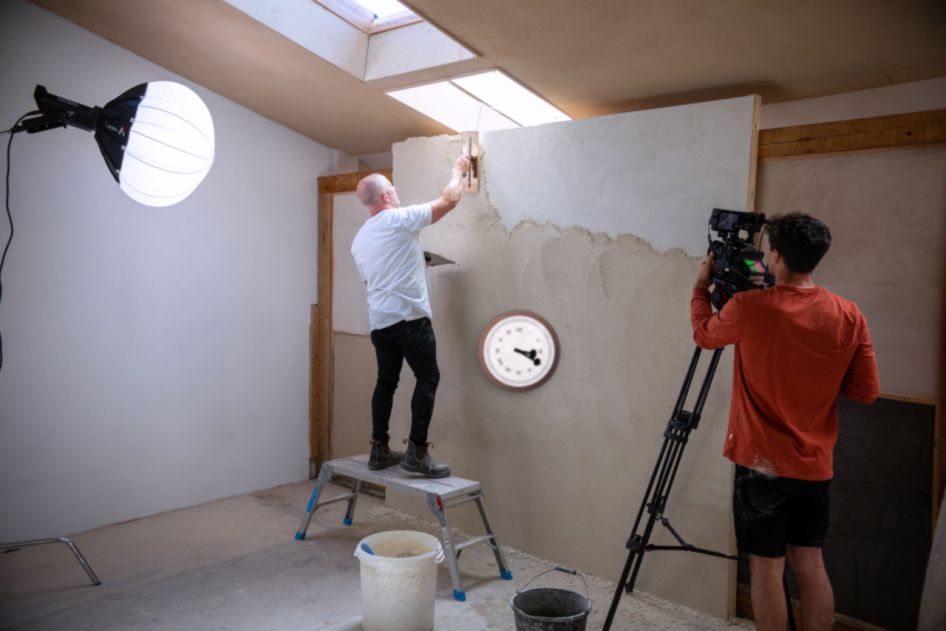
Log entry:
h=3 m=20
